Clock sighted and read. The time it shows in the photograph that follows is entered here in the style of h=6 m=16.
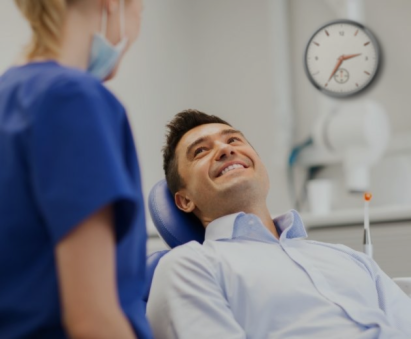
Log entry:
h=2 m=35
